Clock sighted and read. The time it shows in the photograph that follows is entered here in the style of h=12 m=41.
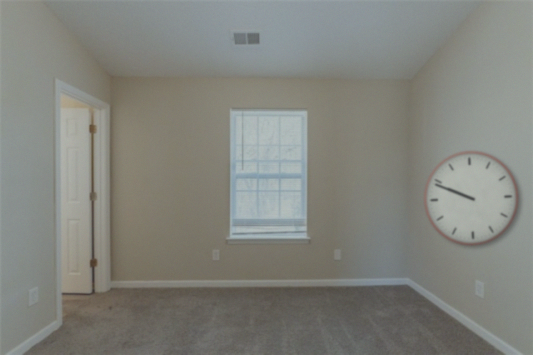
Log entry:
h=9 m=49
